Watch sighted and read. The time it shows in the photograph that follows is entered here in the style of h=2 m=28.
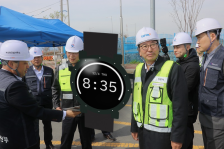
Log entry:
h=8 m=35
